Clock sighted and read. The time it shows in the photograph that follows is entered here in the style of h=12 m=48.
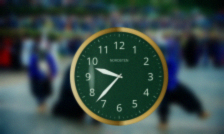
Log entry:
h=9 m=37
